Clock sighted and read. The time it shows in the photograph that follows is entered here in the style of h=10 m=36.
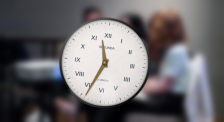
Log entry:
h=11 m=34
